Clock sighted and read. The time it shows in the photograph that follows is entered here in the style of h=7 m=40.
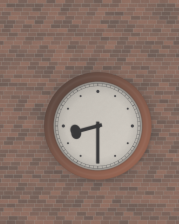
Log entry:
h=8 m=30
